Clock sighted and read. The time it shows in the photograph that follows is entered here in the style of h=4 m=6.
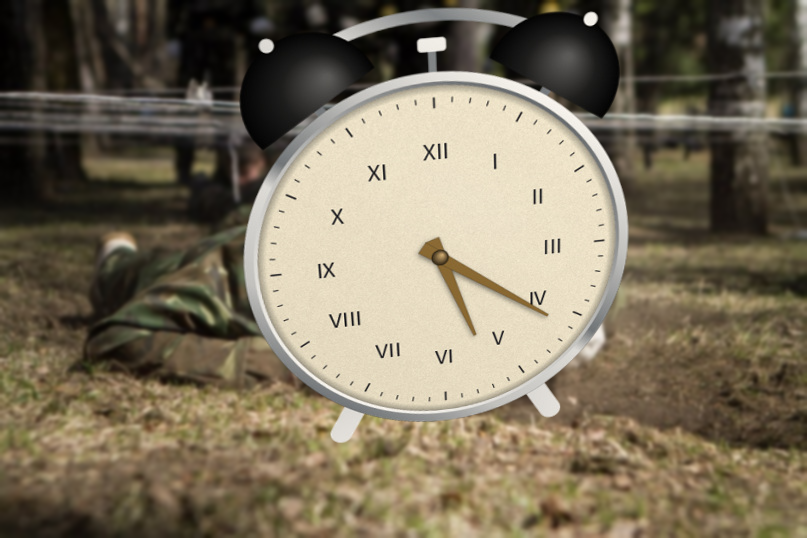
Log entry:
h=5 m=21
